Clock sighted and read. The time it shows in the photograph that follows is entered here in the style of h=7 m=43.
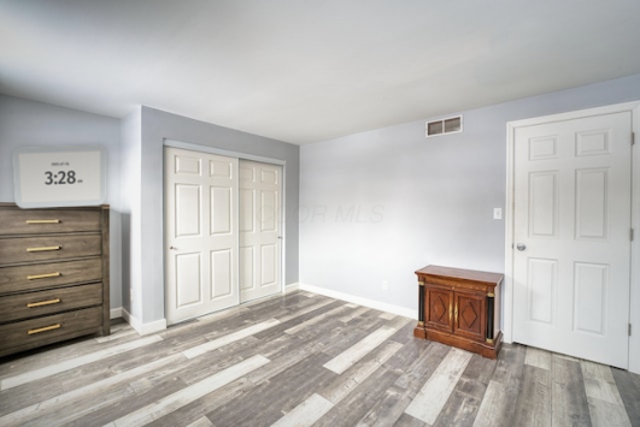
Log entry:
h=3 m=28
